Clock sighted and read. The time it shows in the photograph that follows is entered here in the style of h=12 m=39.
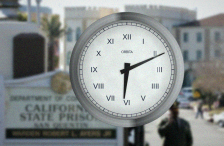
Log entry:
h=6 m=11
